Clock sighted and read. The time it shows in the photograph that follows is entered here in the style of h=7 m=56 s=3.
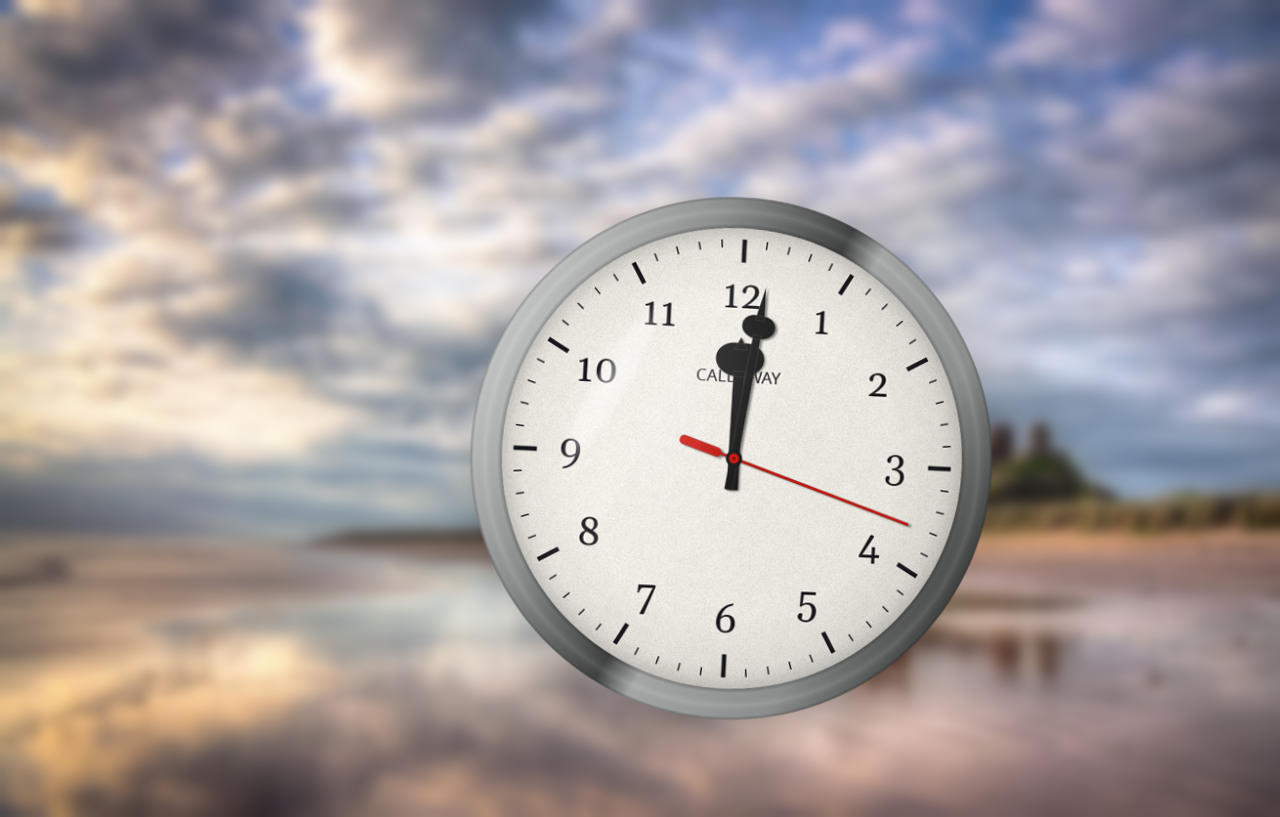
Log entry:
h=12 m=1 s=18
